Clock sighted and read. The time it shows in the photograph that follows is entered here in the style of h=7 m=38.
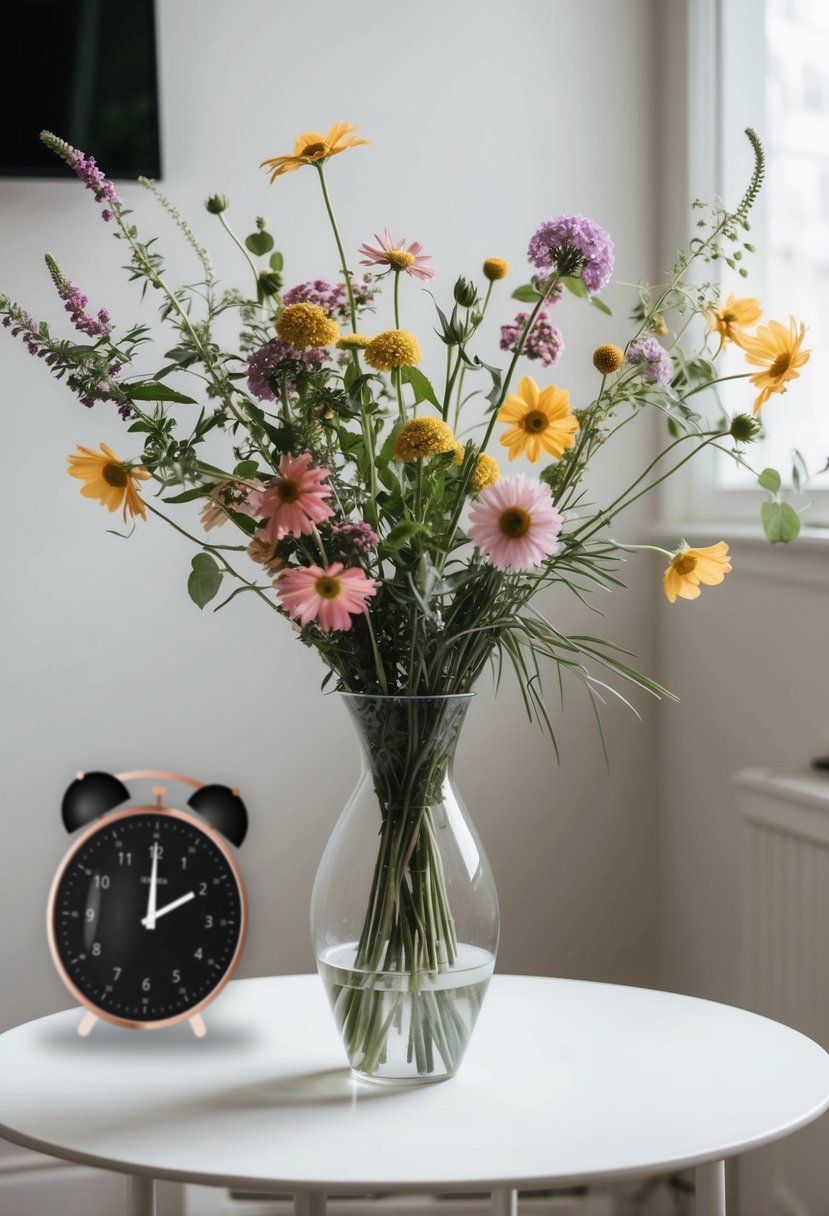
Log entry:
h=2 m=0
